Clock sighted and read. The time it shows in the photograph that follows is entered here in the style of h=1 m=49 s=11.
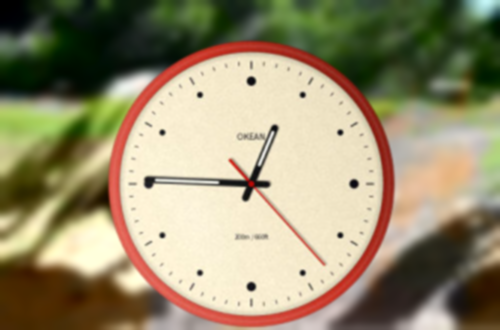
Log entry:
h=12 m=45 s=23
